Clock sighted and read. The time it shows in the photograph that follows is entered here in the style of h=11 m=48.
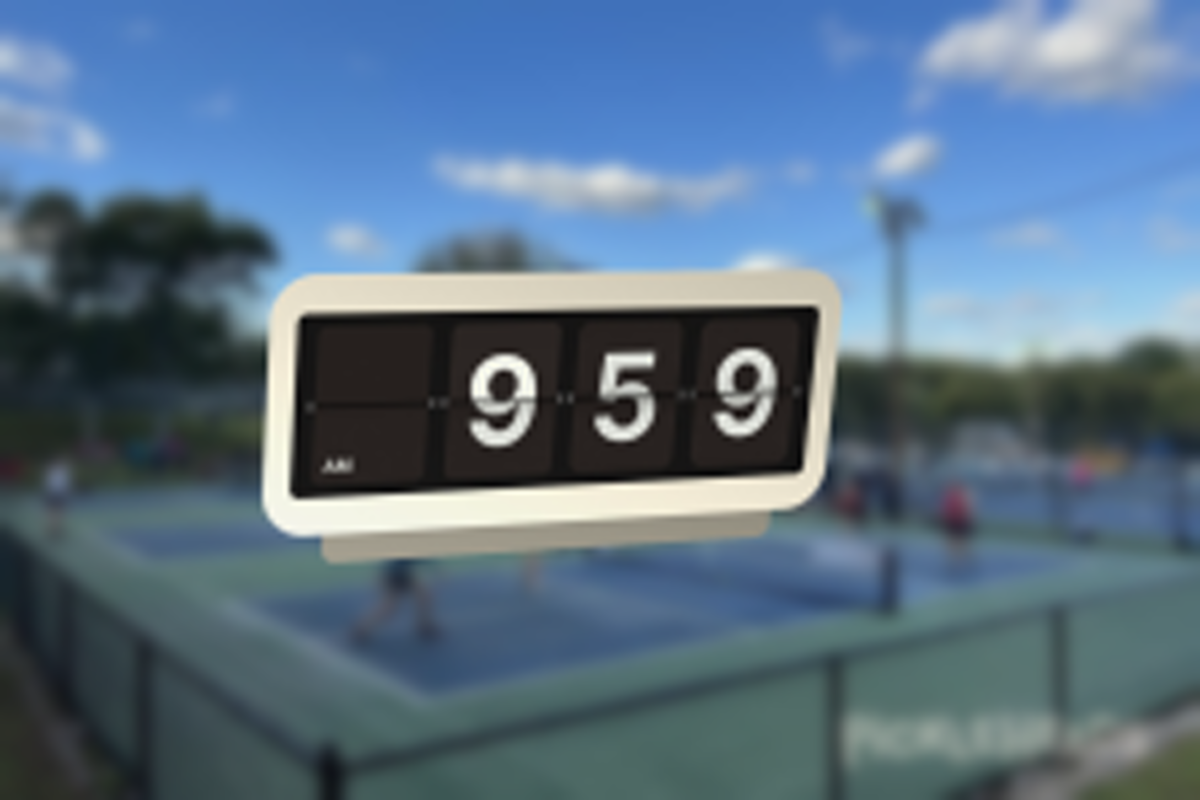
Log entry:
h=9 m=59
